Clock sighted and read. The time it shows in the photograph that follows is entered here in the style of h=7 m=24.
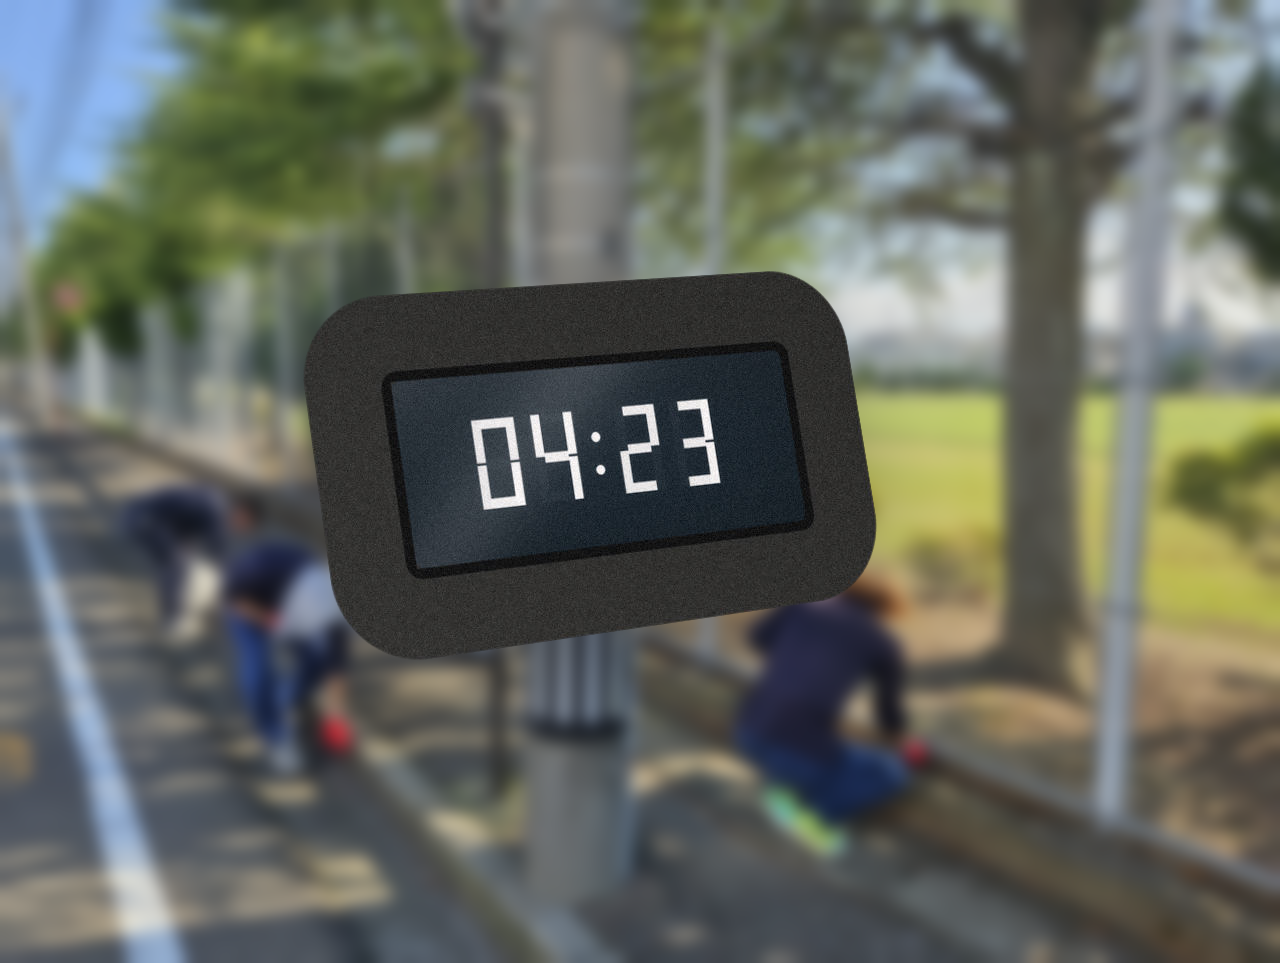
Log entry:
h=4 m=23
